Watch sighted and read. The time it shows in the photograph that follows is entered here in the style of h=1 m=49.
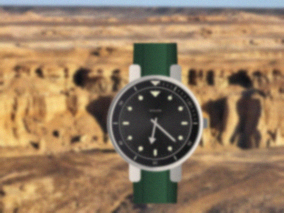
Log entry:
h=6 m=22
